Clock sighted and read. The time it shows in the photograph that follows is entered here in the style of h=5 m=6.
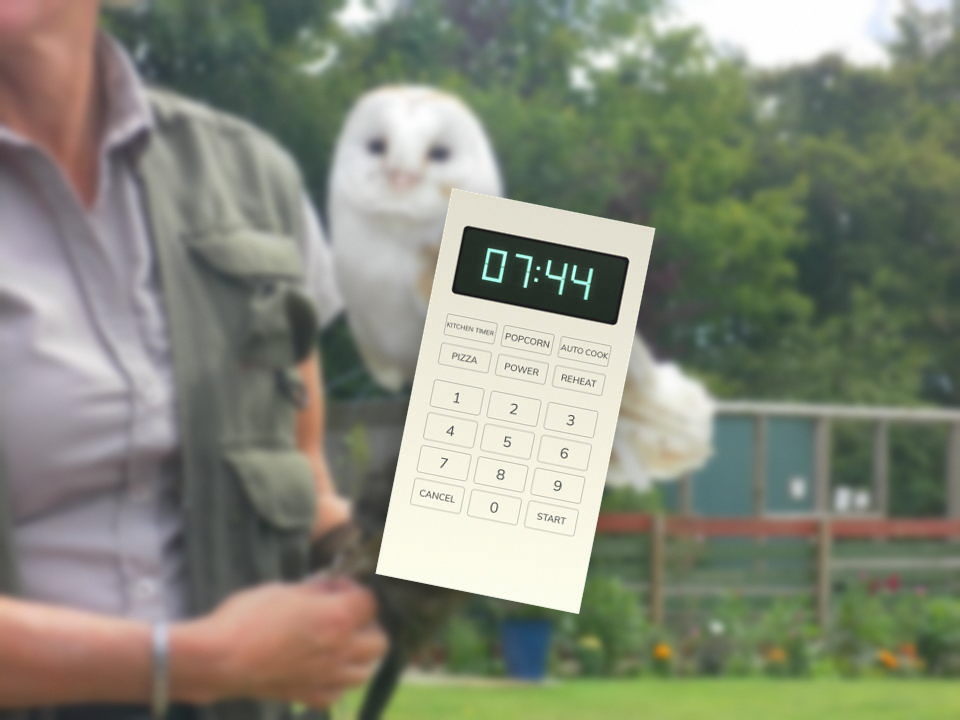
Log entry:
h=7 m=44
